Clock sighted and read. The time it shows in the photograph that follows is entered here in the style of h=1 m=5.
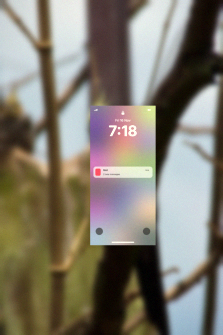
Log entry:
h=7 m=18
